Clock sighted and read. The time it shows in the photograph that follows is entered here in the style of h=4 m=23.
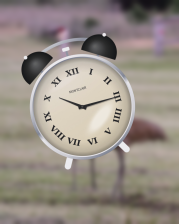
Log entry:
h=10 m=15
